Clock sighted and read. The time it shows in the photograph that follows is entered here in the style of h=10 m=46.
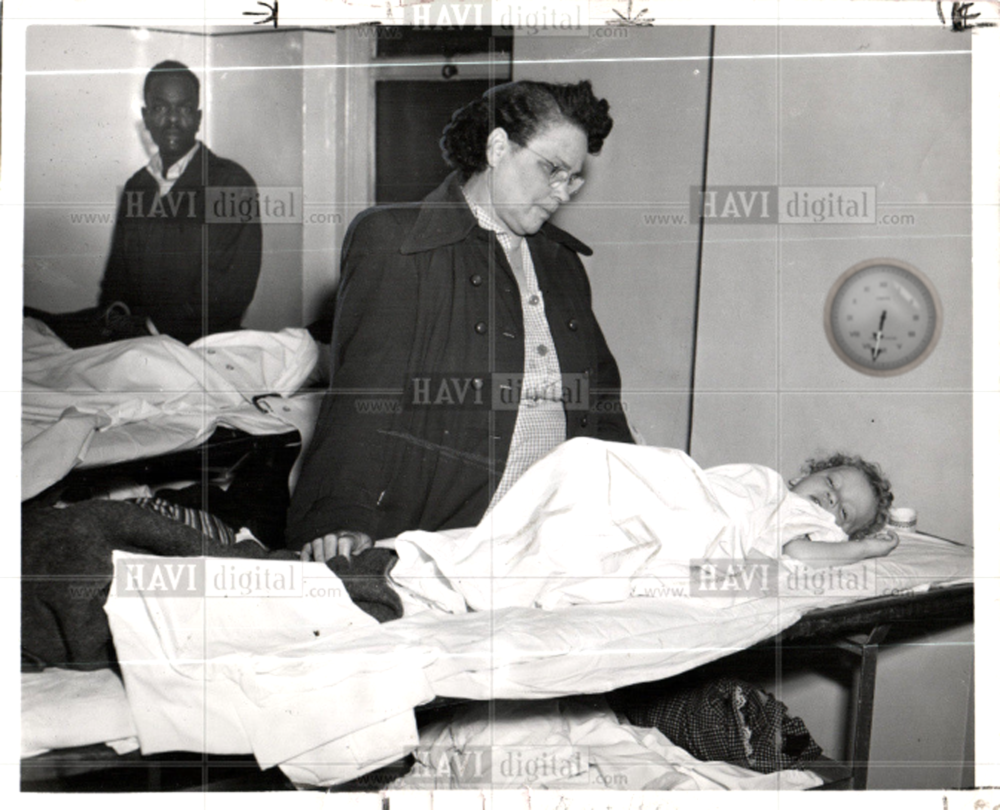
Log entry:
h=6 m=32
